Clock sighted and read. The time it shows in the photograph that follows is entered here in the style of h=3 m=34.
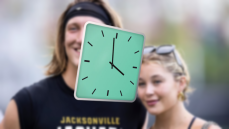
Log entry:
h=3 m=59
